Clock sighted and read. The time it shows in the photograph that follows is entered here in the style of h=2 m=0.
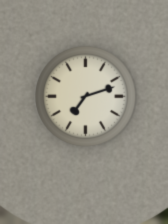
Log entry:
h=7 m=12
